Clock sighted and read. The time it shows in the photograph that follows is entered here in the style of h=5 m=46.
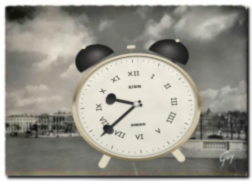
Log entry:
h=9 m=38
